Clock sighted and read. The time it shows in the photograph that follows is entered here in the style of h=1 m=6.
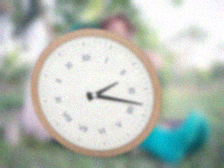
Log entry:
h=2 m=18
